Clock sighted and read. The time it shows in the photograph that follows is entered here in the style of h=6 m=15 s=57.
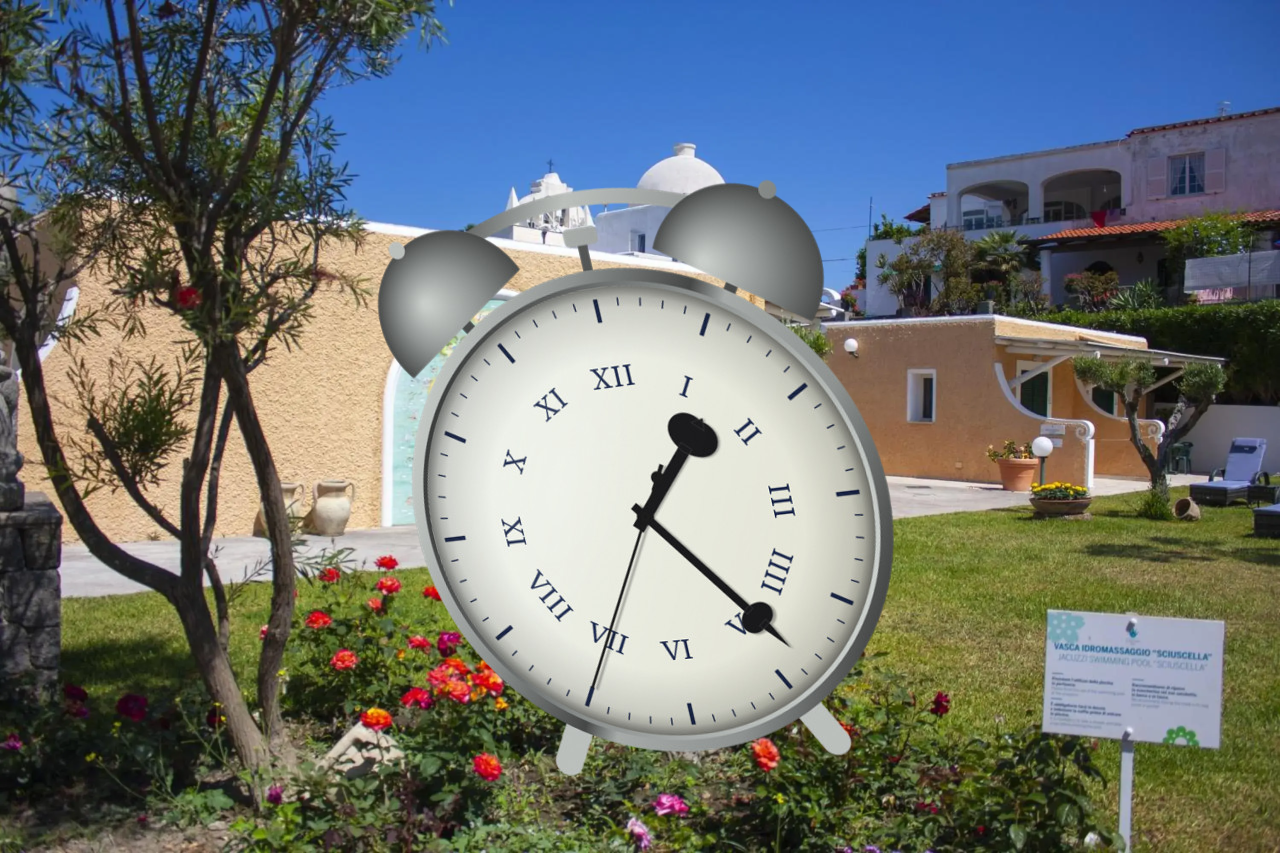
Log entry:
h=1 m=23 s=35
